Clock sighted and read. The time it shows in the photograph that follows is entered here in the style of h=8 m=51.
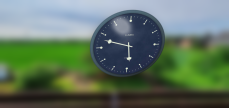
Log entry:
h=5 m=48
